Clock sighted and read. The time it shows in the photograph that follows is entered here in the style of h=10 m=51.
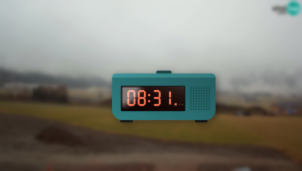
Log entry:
h=8 m=31
